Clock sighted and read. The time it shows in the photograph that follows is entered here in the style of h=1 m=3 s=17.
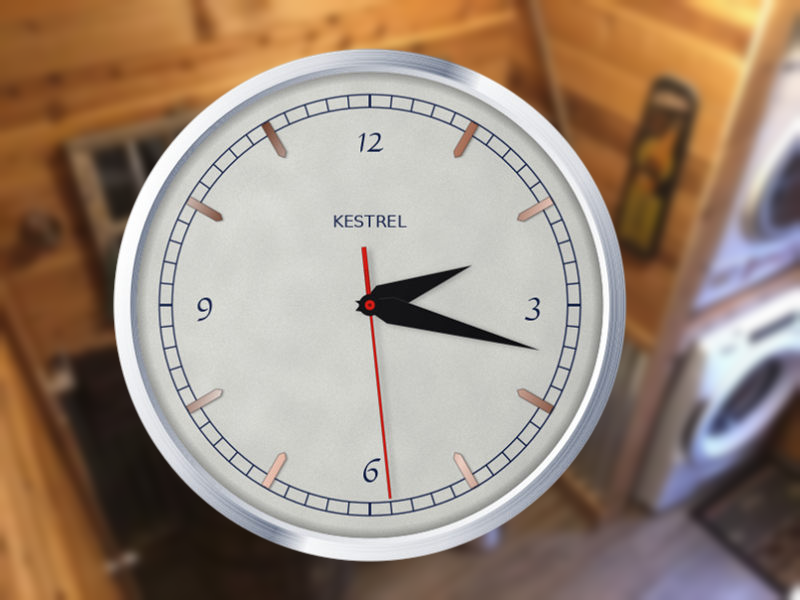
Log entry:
h=2 m=17 s=29
